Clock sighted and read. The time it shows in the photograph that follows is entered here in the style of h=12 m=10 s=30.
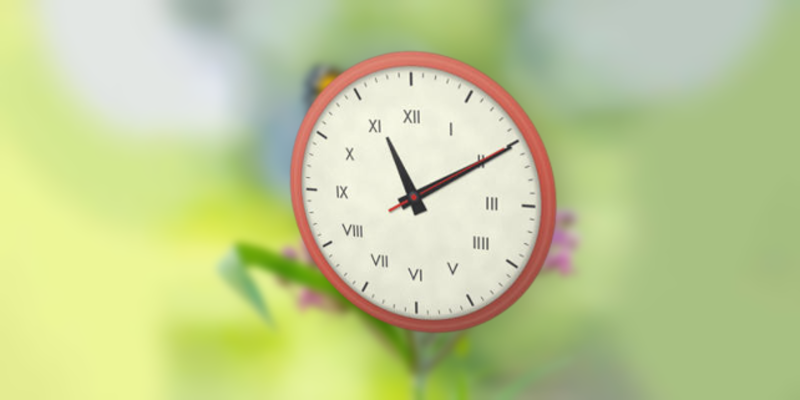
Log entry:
h=11 m=10 s=10
